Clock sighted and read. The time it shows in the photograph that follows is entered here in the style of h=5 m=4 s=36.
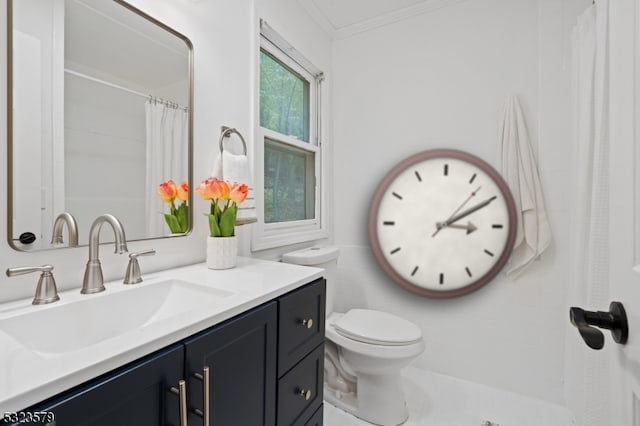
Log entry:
h=3 m=10 s=7
